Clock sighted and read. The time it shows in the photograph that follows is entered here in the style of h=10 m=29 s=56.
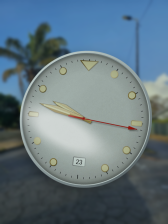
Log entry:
h=9 m=47 s=16
